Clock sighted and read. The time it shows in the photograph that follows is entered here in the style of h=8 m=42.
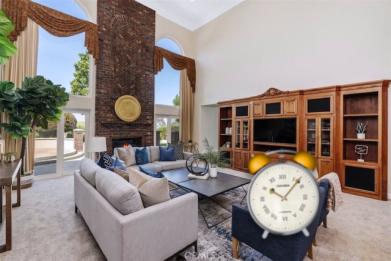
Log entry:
h=10 m=7
